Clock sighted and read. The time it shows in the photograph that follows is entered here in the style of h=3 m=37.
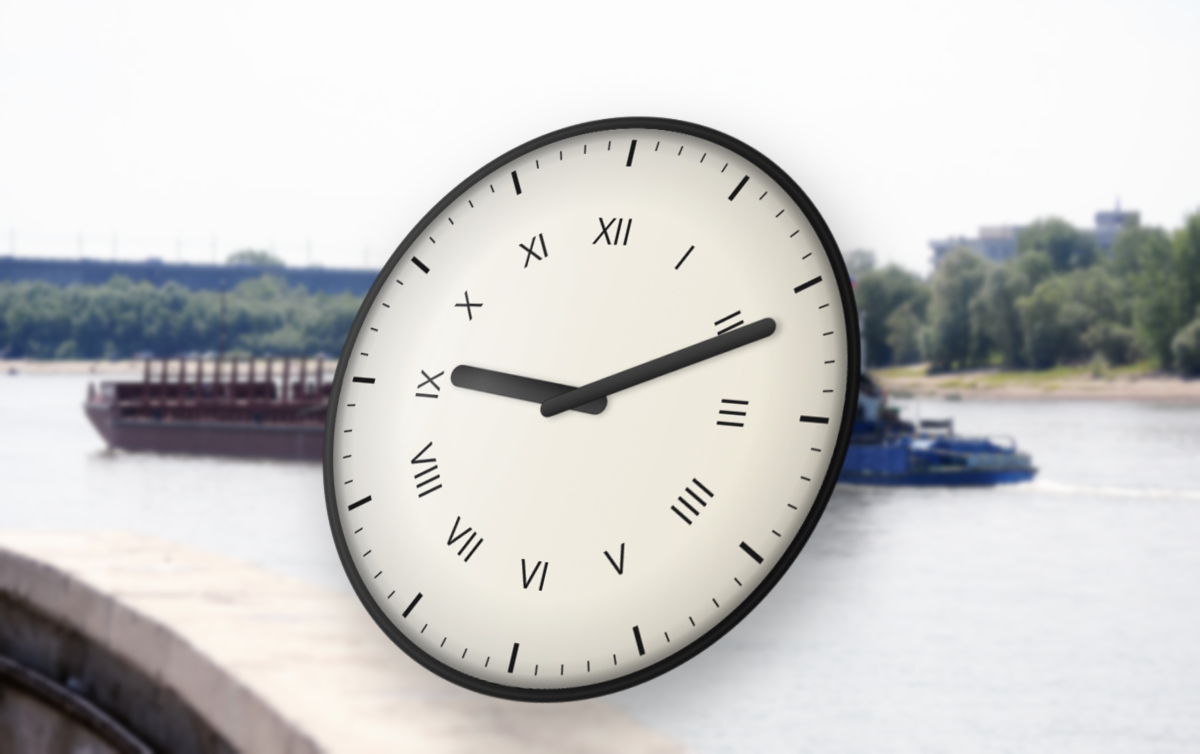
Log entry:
h=9 m=11
